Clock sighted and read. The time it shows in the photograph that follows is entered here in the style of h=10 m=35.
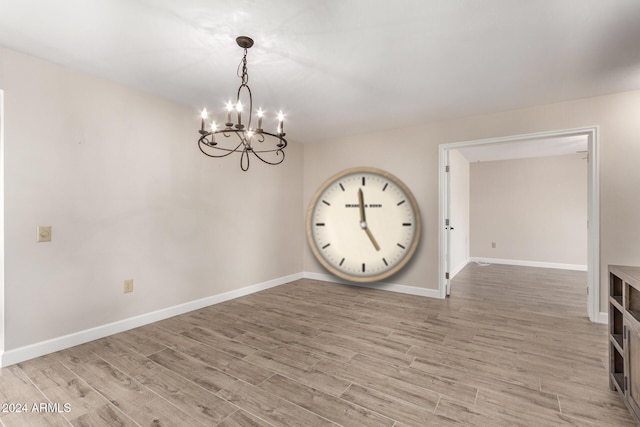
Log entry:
h=4 m=59
